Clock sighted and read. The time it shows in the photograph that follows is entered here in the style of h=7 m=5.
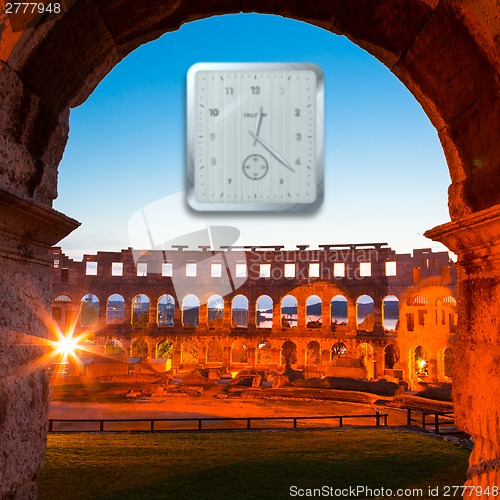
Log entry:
h=12 m=22
